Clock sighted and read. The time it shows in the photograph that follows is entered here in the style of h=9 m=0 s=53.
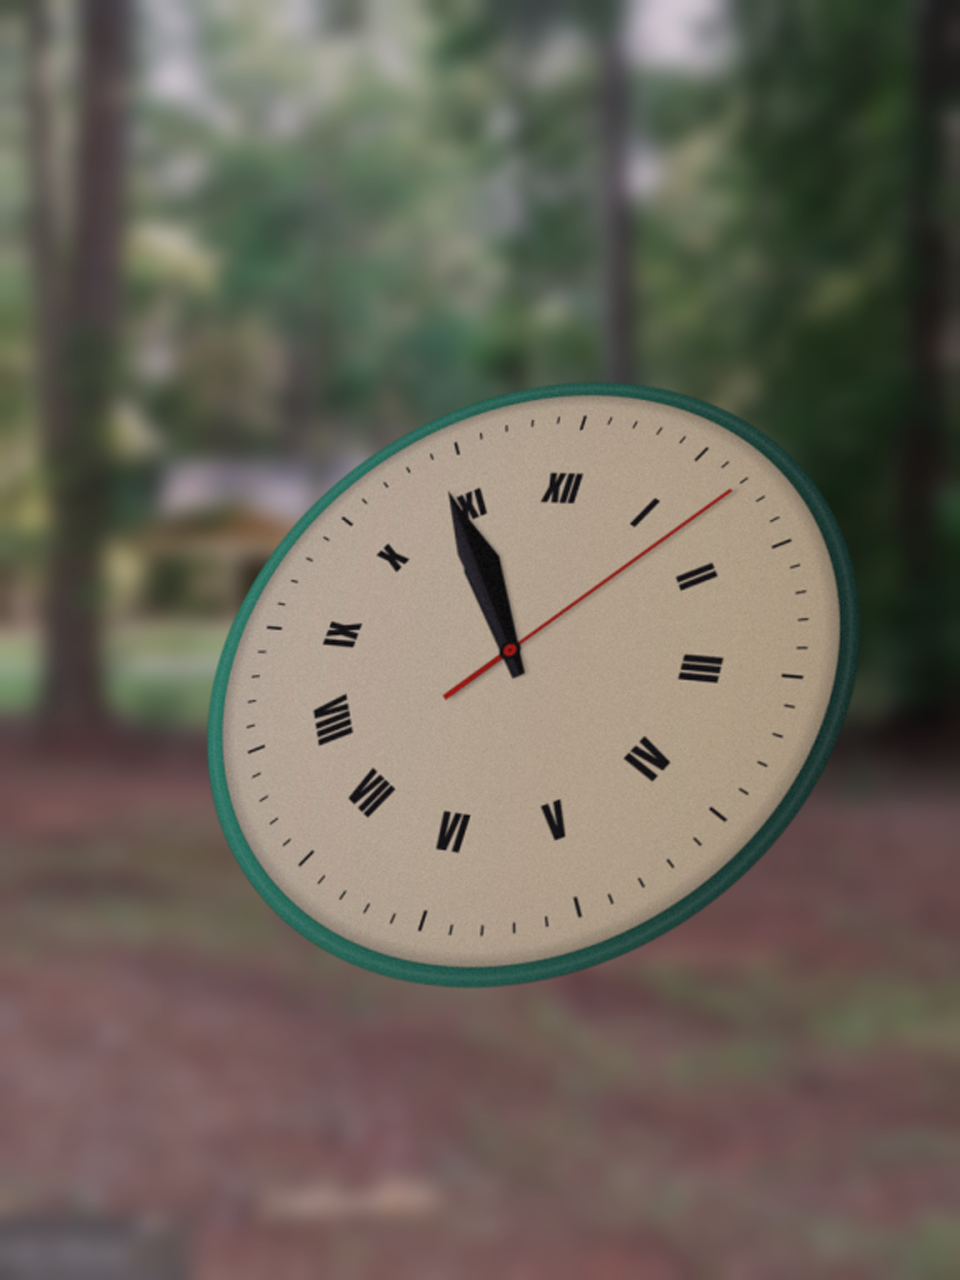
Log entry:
h=10 m=54 s=7
